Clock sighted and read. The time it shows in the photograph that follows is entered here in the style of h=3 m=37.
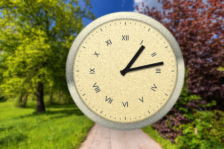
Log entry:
h=1 m=13
